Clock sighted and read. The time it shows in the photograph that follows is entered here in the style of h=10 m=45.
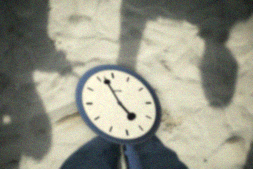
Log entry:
h=4 m=57
